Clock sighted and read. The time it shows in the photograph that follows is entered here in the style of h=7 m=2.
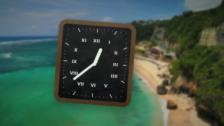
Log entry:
h=12 m=38
